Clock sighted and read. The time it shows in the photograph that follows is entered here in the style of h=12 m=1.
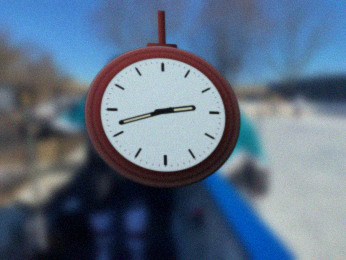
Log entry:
h=2 m=42
